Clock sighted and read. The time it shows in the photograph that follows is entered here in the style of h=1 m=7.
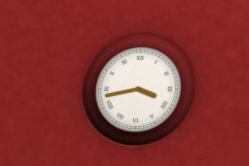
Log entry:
h=3 m=43
